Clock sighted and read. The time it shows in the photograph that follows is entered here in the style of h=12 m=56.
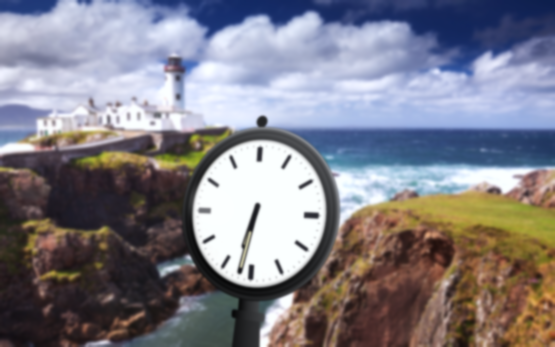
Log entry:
h=6 m=32
